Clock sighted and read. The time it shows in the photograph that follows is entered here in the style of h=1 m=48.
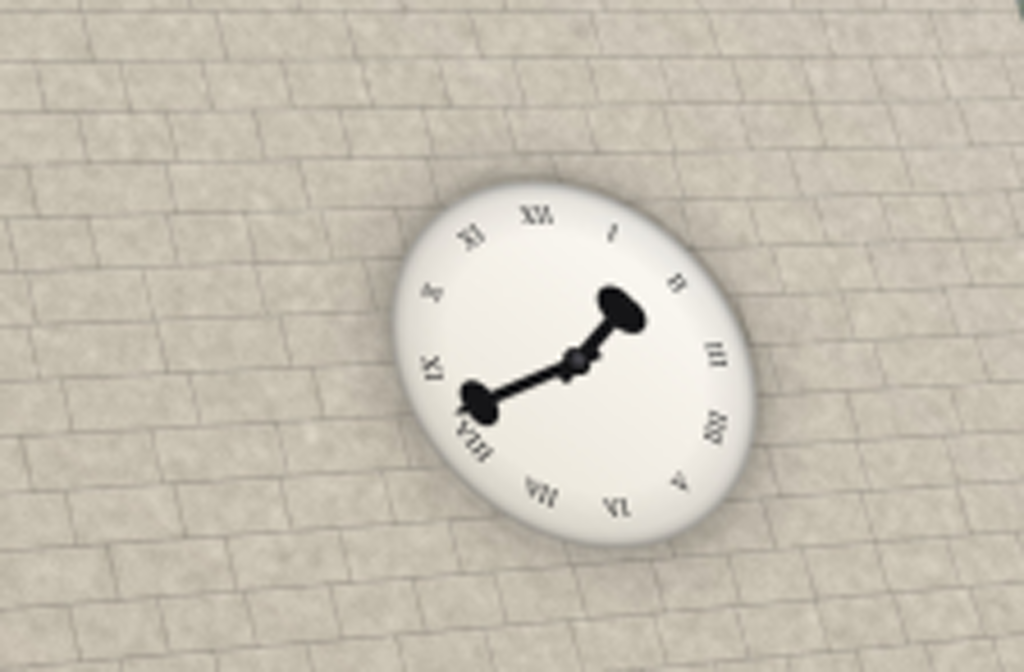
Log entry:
h=1 m=42
